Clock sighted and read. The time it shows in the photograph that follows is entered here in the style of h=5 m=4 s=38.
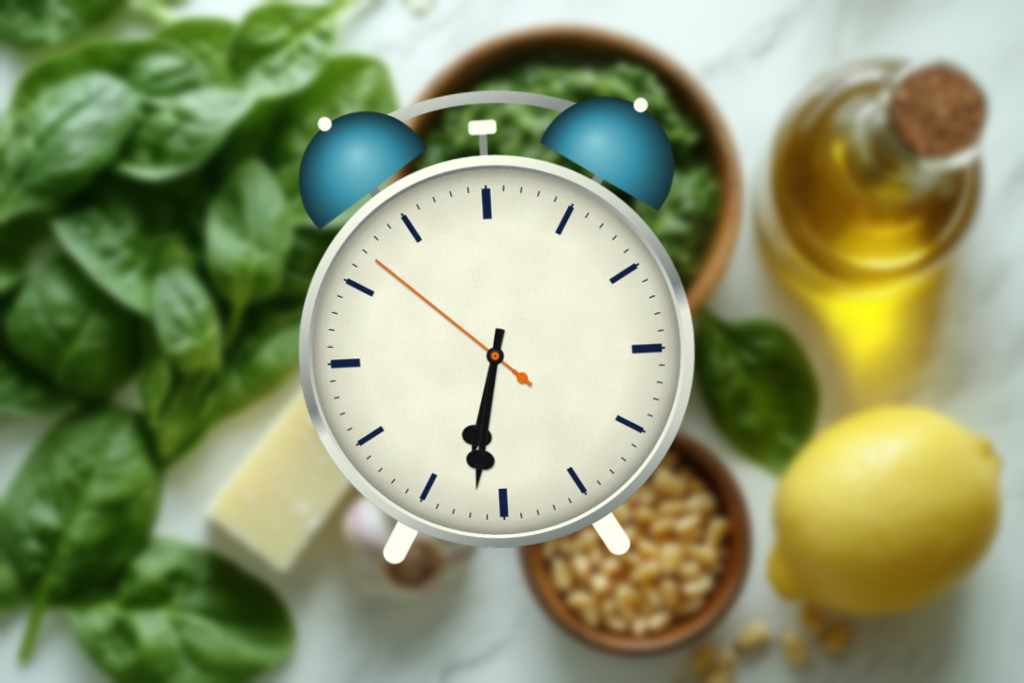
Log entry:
h=6 m=31 s=52
